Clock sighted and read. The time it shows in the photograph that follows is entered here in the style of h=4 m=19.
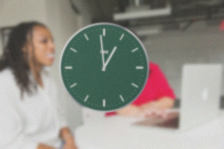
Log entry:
h=12 m=59
